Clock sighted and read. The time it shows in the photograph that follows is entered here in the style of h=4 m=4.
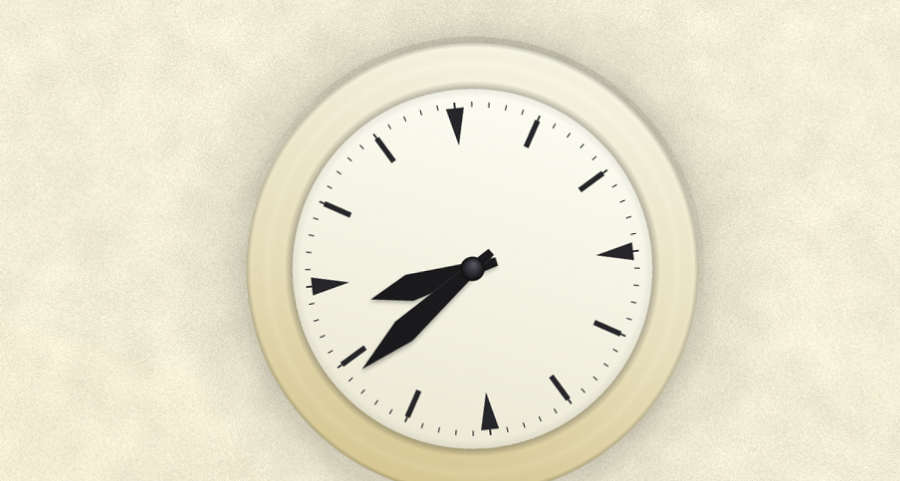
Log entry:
h=8 m=39
